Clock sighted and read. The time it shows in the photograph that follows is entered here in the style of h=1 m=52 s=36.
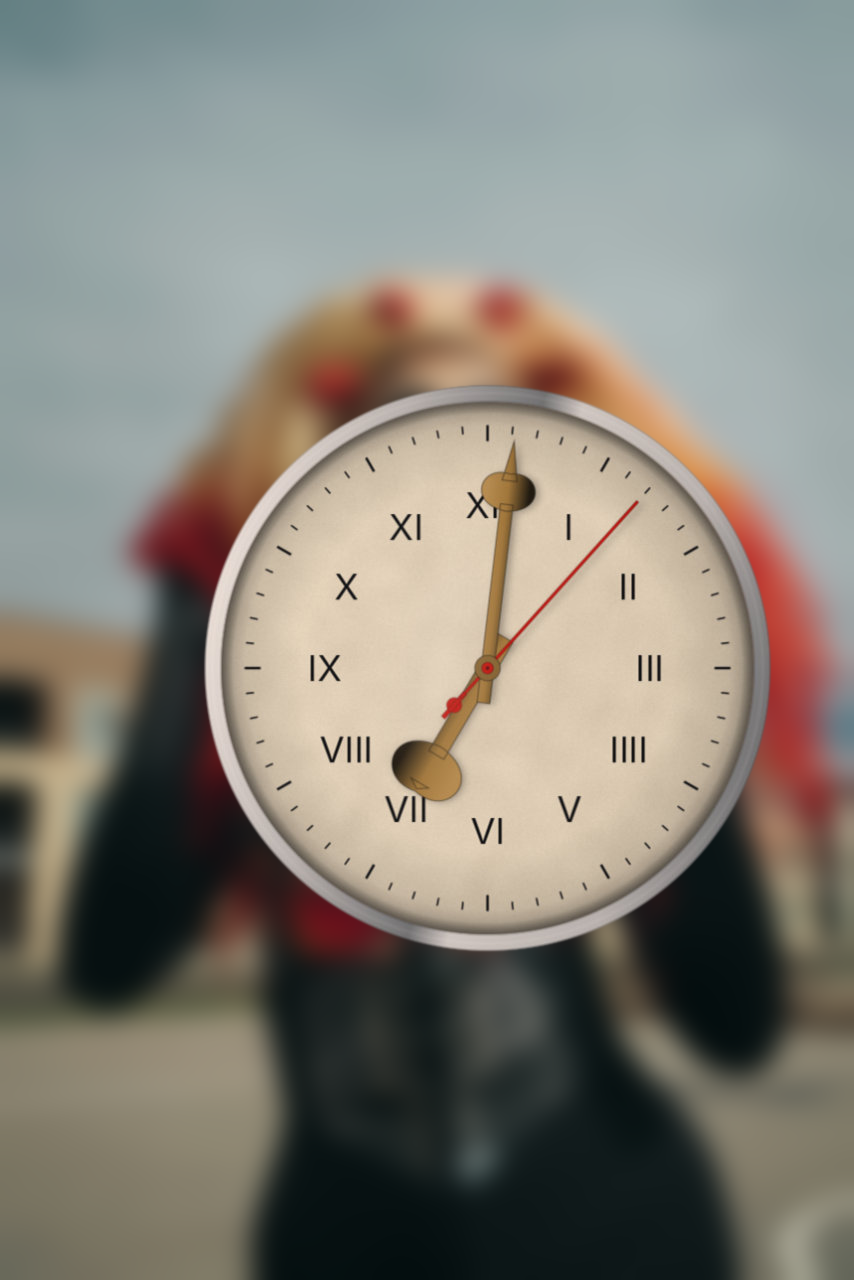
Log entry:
h=7 m=1 s=7
